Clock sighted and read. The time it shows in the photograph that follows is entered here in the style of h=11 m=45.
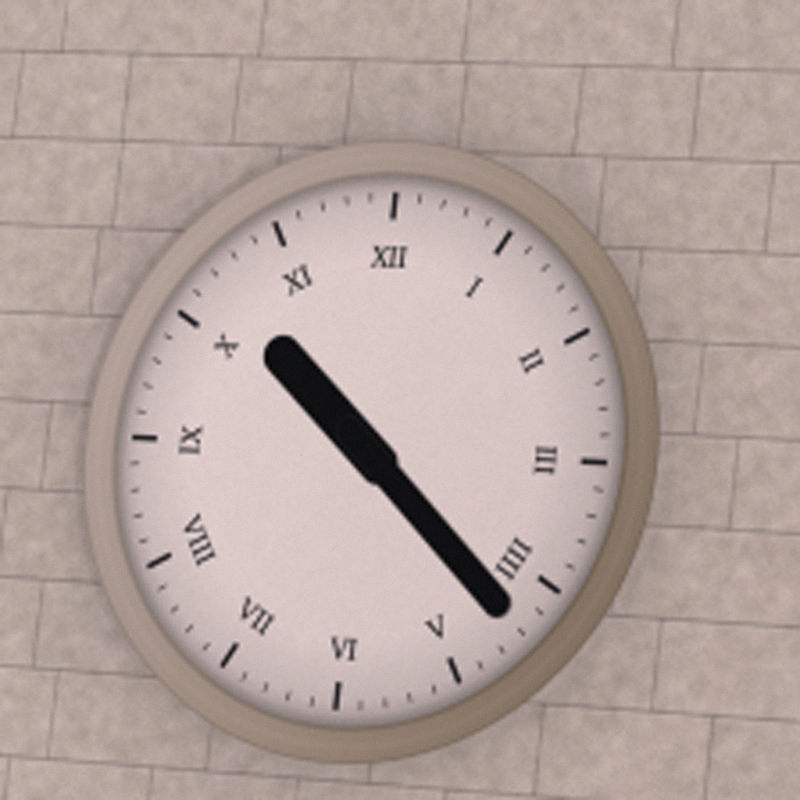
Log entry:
h=10 m=22
